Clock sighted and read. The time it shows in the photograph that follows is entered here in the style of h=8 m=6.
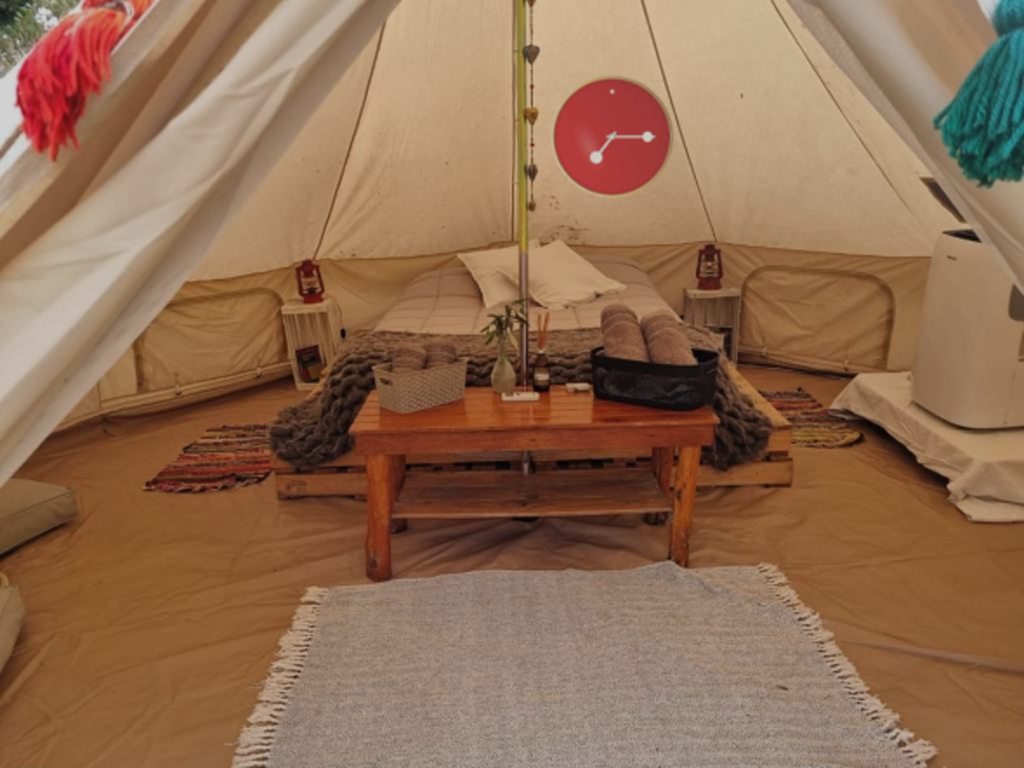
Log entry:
h=7 m=15
